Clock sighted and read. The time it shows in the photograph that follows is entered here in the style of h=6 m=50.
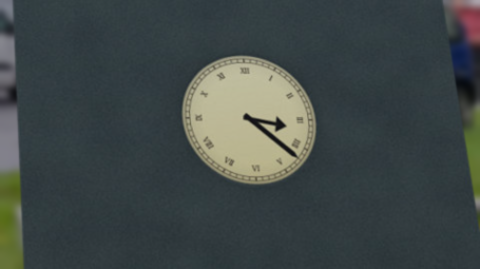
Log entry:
h=3 m=22
